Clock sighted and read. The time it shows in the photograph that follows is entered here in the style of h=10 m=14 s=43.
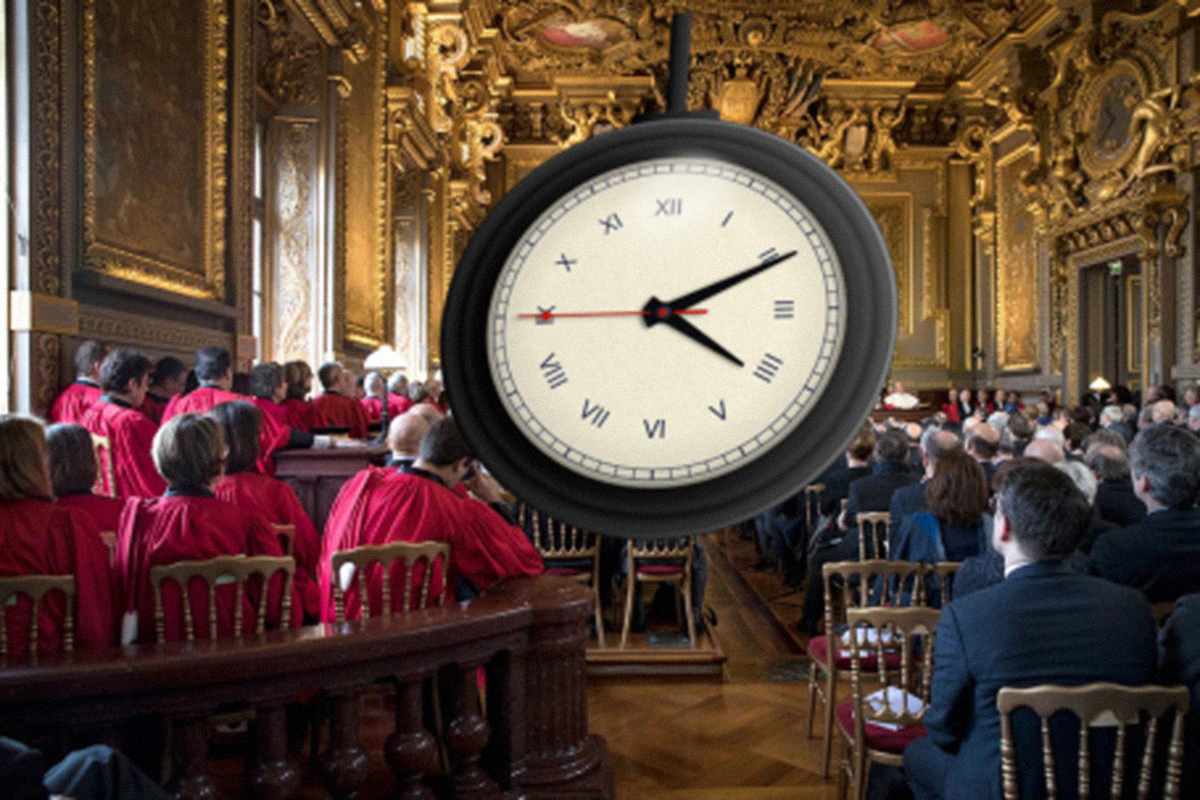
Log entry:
h=4 m=10 s=45
